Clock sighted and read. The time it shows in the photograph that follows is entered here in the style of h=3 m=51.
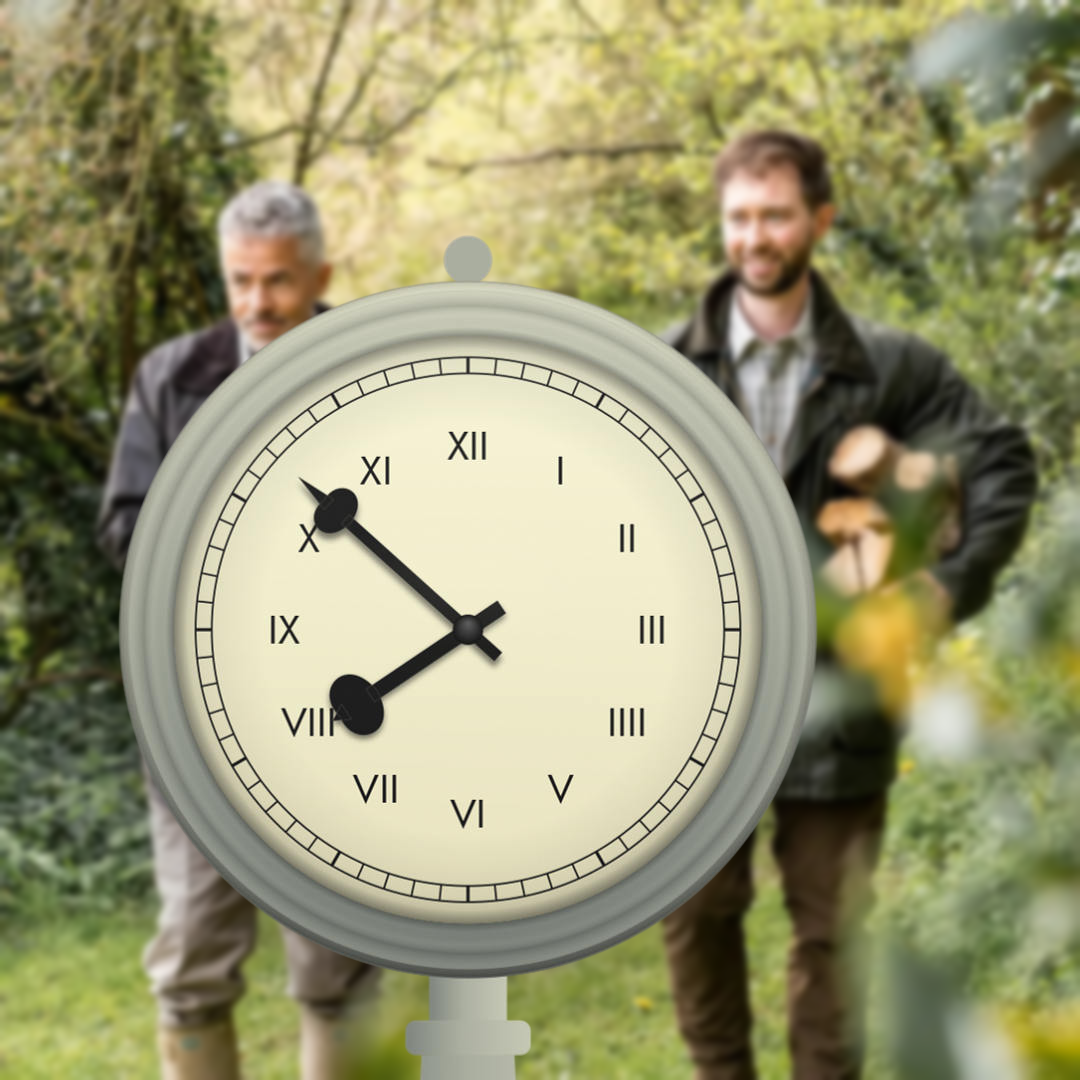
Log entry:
h=7 m=52
